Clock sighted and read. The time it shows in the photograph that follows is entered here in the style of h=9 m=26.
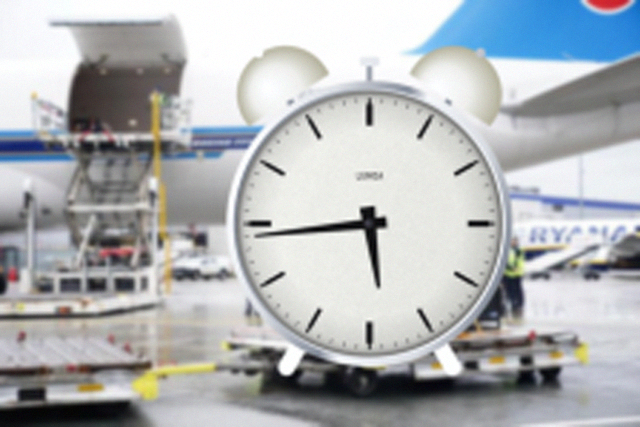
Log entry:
h=5 m=44
